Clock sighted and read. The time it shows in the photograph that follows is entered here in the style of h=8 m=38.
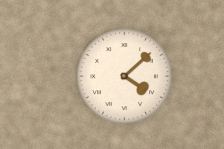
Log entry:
h=4 m=8
